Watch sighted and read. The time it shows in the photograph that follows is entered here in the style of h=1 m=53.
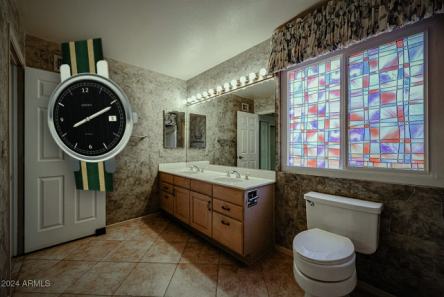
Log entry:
h=8 m=11
